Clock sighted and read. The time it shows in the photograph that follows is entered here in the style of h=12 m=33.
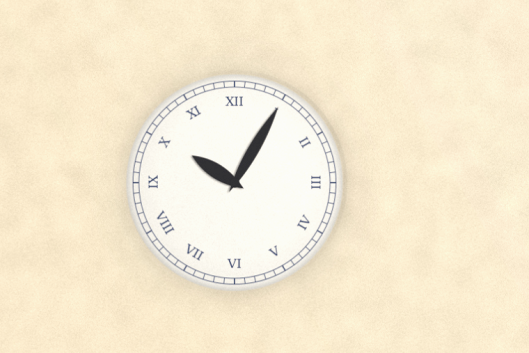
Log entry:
h=10 m=5
